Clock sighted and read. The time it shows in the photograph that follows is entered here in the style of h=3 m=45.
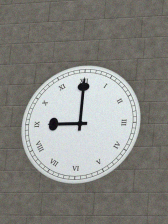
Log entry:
h=9 m=0
